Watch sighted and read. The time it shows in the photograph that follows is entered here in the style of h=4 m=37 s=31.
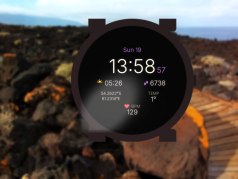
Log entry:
h=13 m=58 s=57
